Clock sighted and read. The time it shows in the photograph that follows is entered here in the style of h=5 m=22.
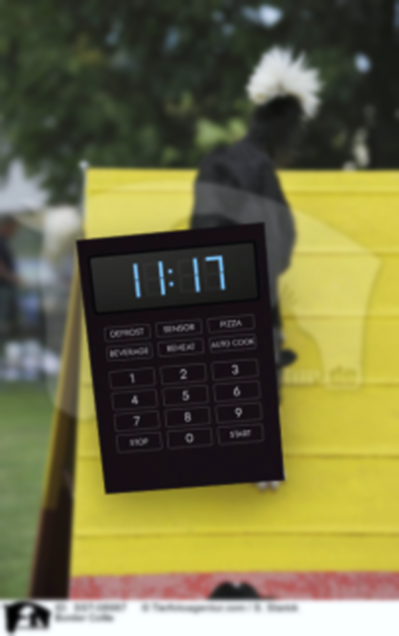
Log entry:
h=11 m=17
